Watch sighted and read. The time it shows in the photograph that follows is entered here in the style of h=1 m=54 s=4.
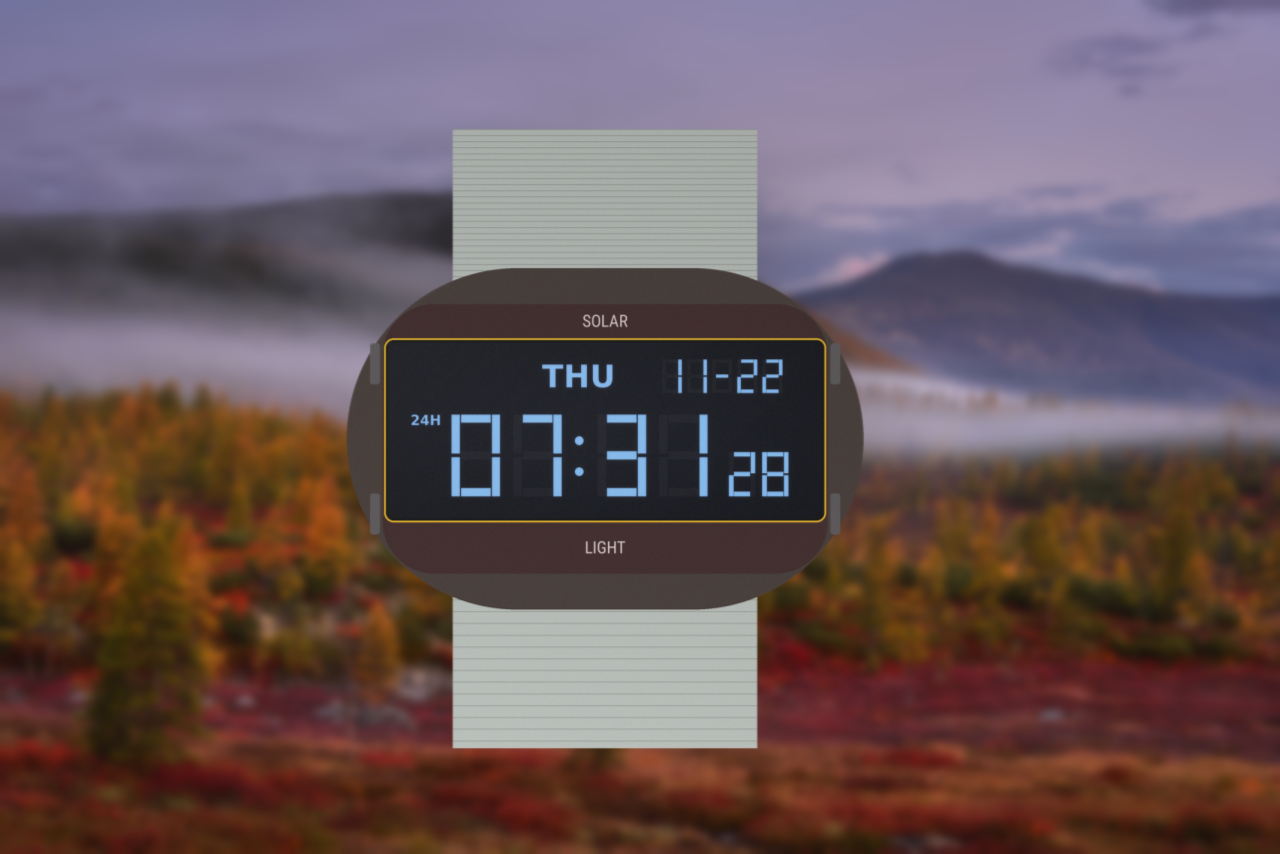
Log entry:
h=7 m=31 s=28
